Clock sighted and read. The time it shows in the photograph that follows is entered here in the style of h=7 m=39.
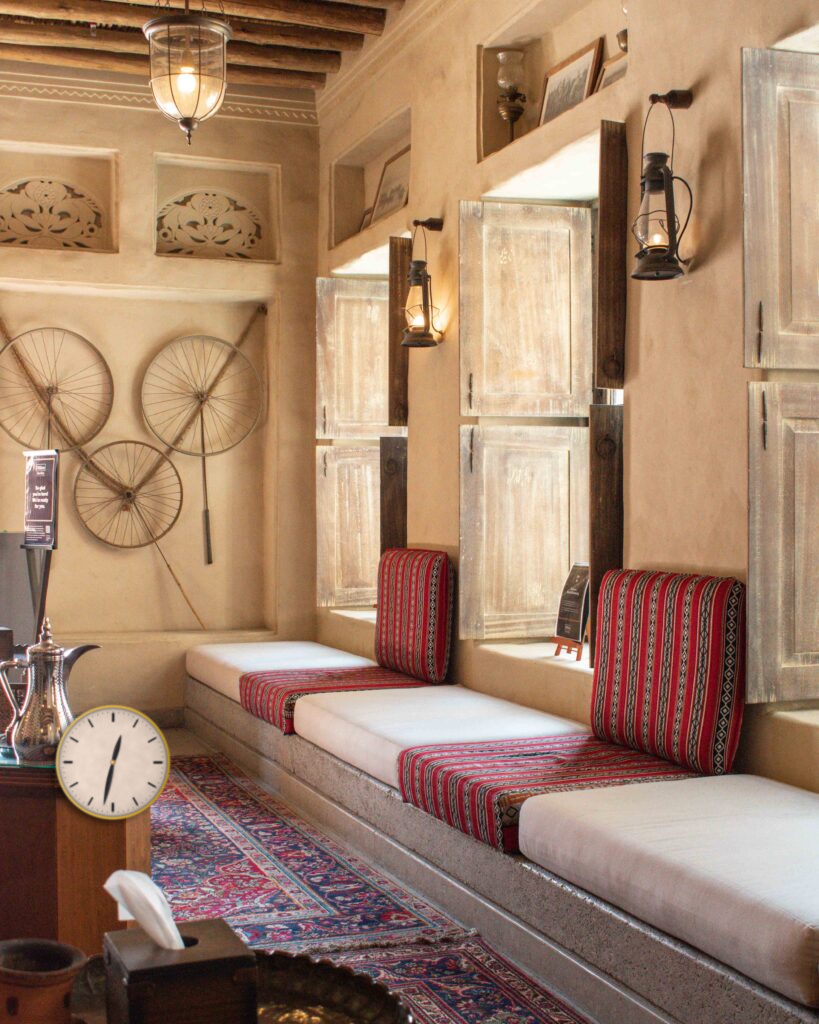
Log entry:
h=12 m=32
